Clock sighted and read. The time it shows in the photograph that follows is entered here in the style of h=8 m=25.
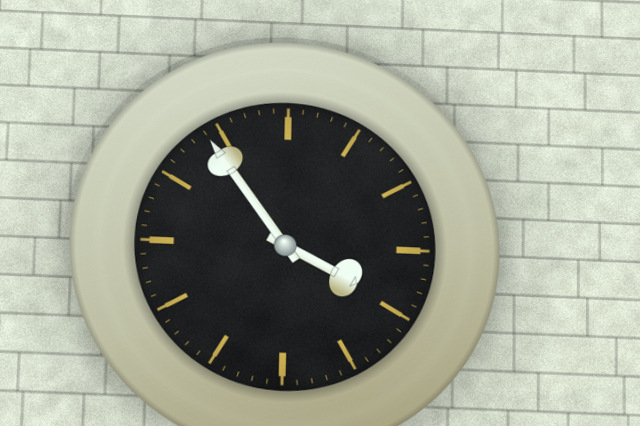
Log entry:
h=3 m=54
